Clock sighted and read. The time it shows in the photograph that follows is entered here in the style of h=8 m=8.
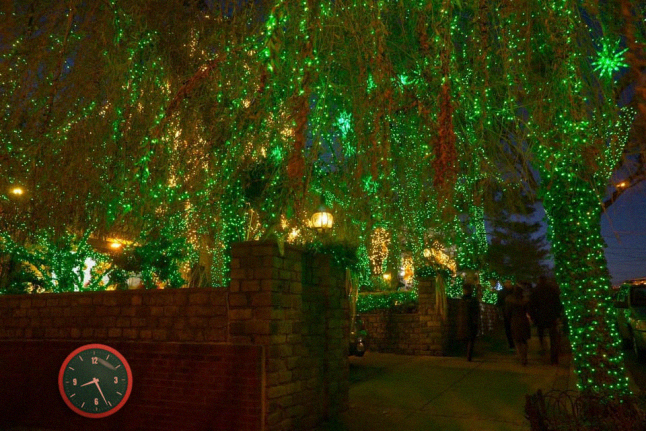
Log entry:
h=8 m=26
